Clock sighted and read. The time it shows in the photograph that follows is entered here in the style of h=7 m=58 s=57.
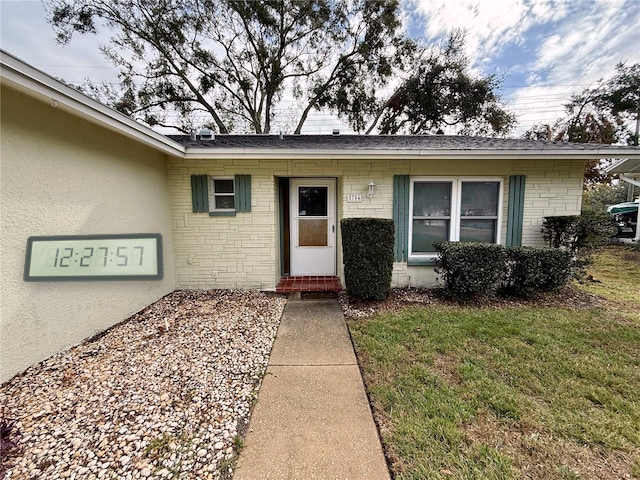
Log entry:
h=12 m=27 s=57
